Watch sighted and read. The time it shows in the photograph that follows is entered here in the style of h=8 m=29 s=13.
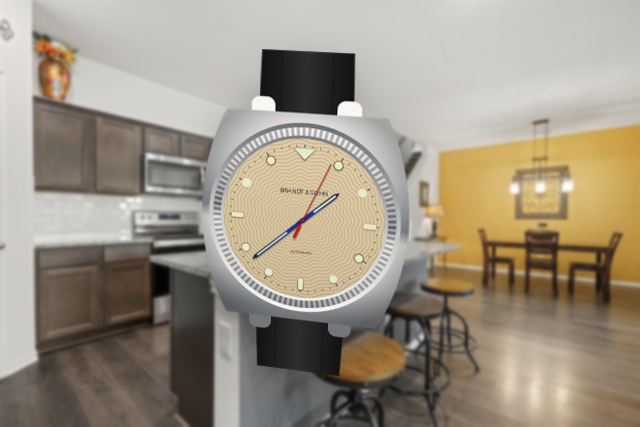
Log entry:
h=1 m=38 s=4
